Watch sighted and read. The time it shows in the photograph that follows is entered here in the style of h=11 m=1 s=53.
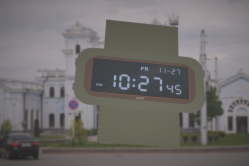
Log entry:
h=10 m=27 s=45
